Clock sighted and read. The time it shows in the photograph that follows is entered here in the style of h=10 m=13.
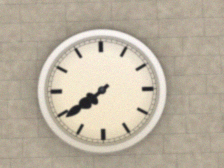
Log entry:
h=7 m=39
